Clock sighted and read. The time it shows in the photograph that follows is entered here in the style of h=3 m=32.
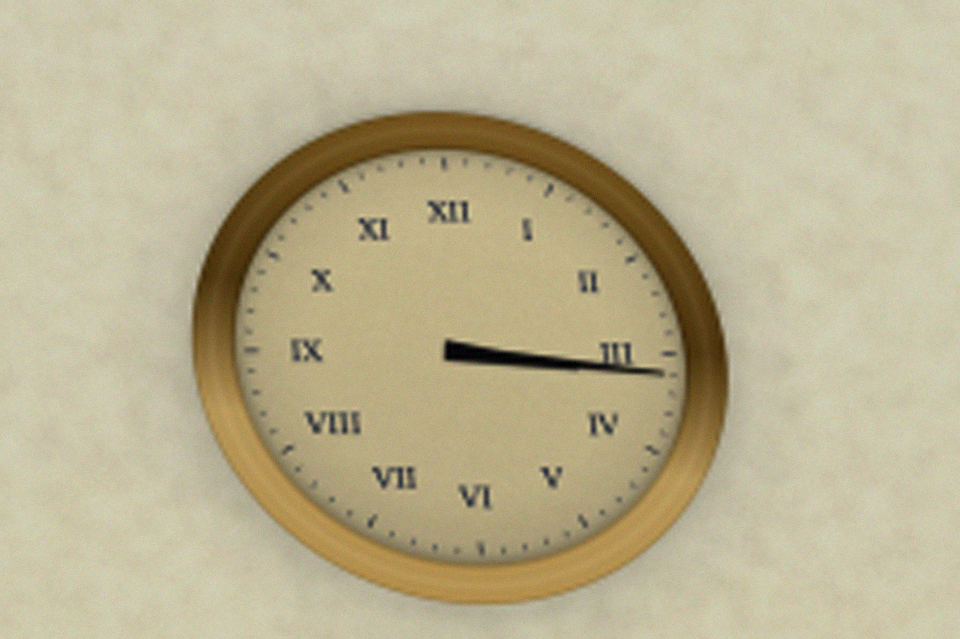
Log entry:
h=3 m=16
